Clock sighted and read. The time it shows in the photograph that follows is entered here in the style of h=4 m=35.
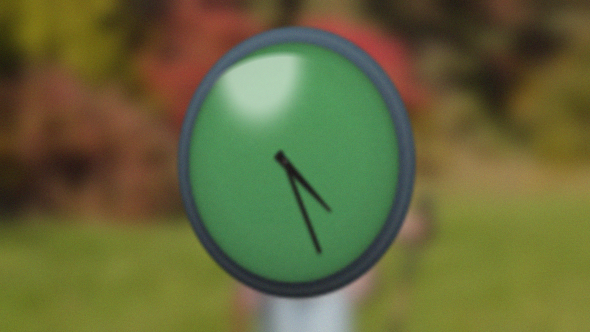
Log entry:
h=4 m=26
